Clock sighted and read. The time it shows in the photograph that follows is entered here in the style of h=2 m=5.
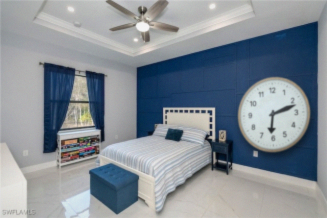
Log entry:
h=6 m=12
